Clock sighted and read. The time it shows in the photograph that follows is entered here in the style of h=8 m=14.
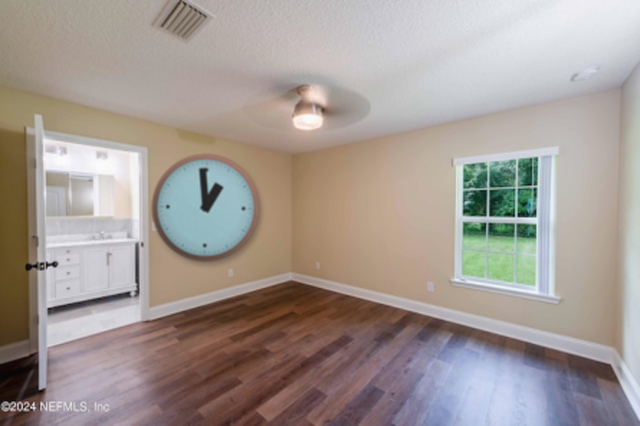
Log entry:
h=12 m=59
